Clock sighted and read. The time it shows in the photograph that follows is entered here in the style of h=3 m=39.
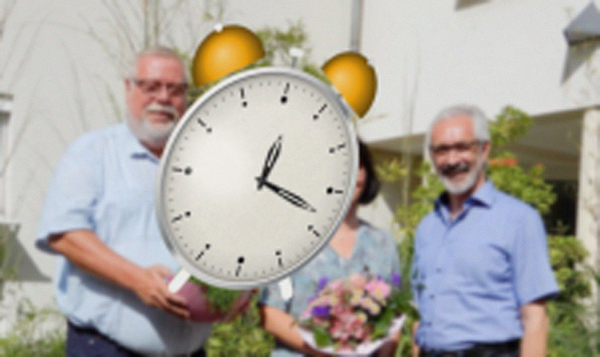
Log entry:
h=12 m=18
